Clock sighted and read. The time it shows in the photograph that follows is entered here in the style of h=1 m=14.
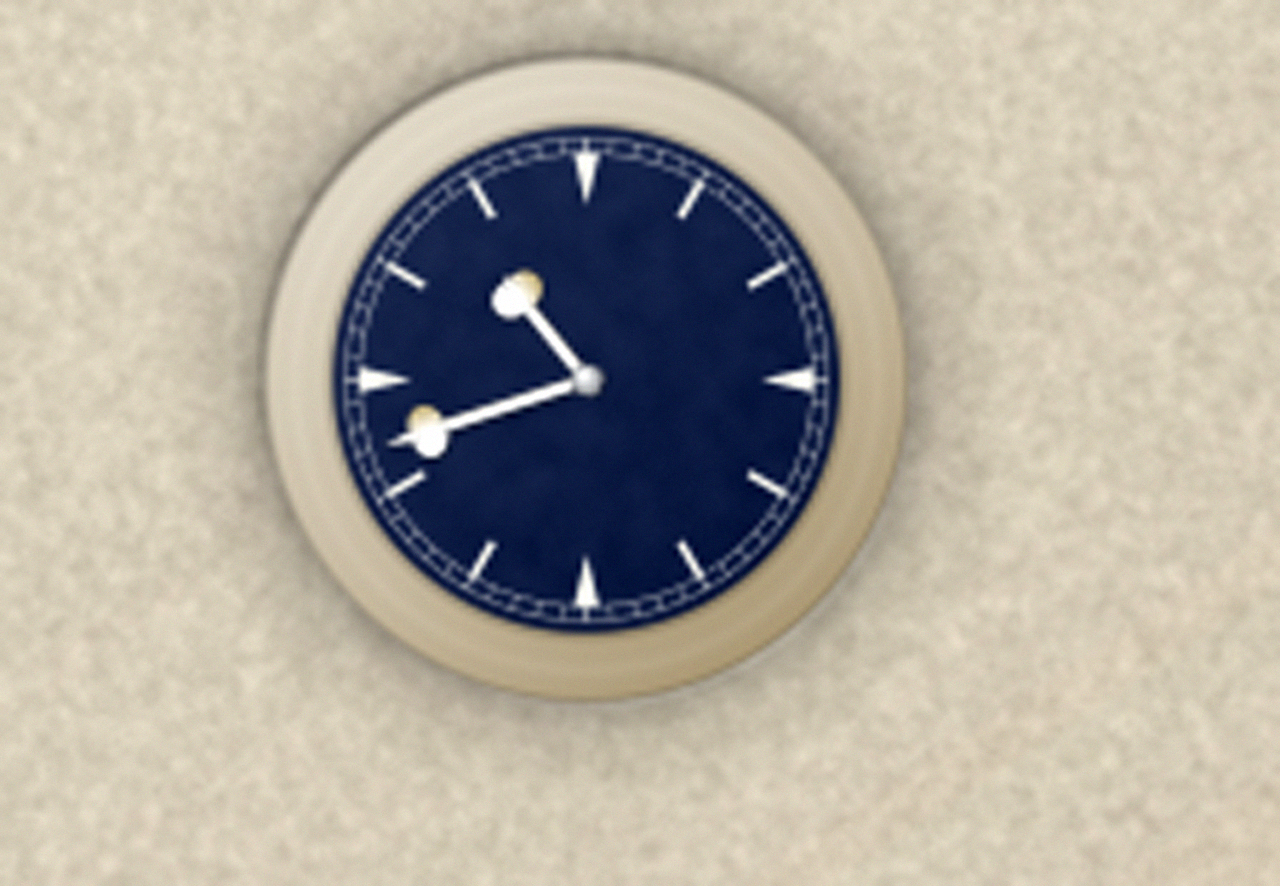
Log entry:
h=10 m=42
